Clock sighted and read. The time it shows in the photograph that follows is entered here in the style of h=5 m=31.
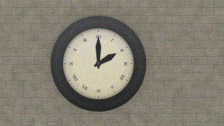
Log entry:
h=2 m=0
